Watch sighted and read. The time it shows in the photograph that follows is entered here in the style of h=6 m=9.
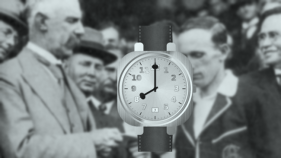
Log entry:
h=8 m=0
